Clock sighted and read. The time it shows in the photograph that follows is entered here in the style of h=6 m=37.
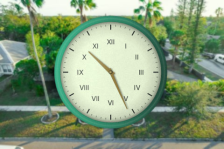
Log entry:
h=10 m=26
